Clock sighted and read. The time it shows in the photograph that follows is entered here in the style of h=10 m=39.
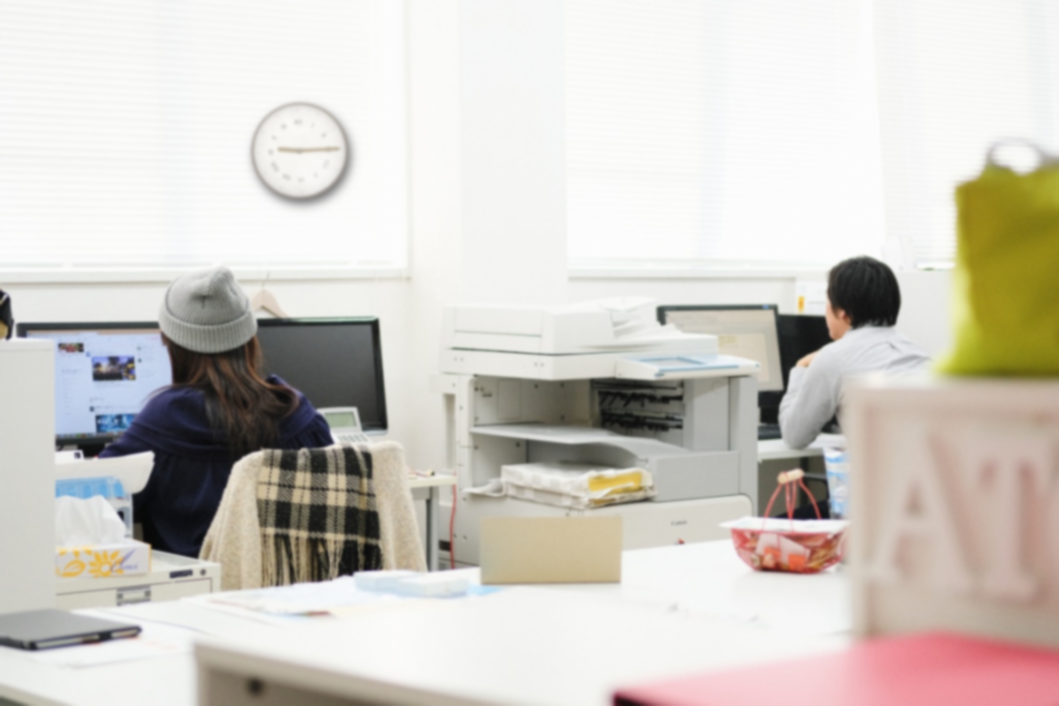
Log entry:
h=9 m=15
